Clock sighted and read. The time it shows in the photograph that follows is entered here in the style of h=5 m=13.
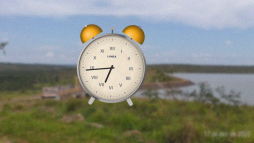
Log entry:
h=6 m=44
